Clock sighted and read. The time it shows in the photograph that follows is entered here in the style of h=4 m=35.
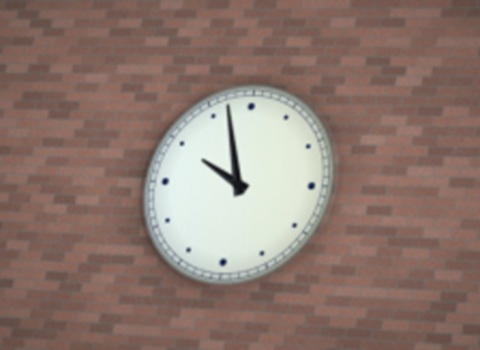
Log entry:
h=9 m=57
